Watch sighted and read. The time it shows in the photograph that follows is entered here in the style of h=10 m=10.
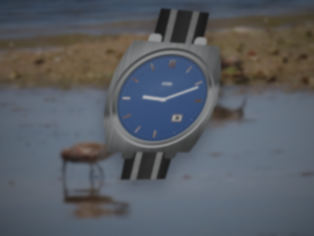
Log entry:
h=9 m=11
